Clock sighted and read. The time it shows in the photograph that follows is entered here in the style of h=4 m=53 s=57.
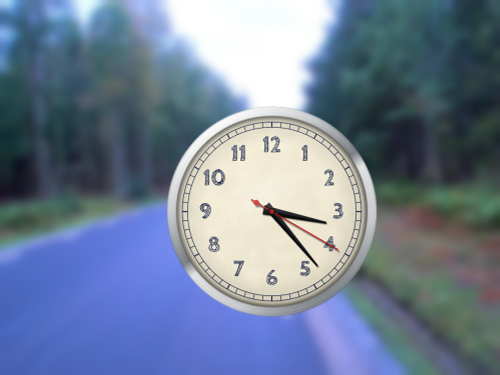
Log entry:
h=3 m=23 s=20
